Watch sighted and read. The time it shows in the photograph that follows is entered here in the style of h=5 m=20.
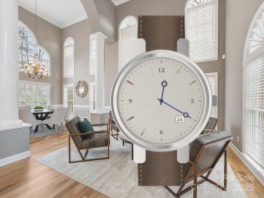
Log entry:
h=12 m=20
